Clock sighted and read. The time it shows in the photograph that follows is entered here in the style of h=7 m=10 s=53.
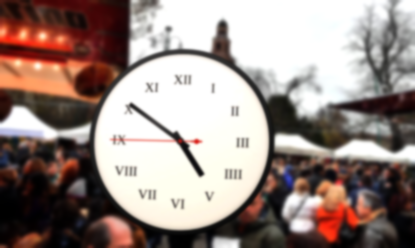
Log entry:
h=4 m=50 s=45
